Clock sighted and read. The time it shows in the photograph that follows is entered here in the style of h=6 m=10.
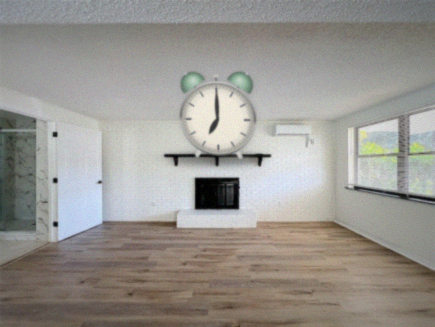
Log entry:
h=7 m=0
